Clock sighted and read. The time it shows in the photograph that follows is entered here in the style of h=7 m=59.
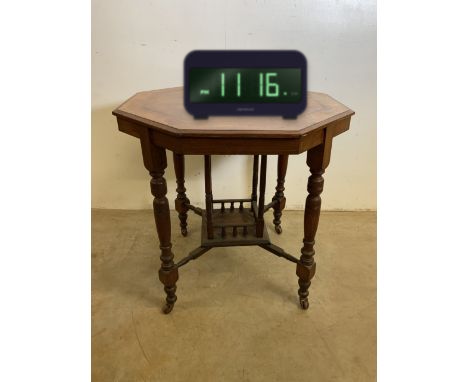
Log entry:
h=11 m=16
